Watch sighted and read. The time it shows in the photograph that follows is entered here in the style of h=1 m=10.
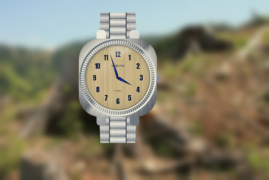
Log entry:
h=3 m=57
